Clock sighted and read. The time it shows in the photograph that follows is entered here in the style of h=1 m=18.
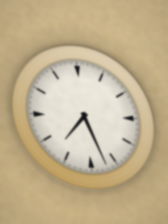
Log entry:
h=7 m=27
